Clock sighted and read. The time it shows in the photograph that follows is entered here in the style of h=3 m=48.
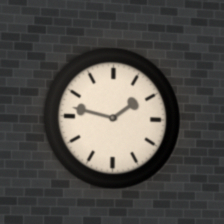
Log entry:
h=1 m=47
